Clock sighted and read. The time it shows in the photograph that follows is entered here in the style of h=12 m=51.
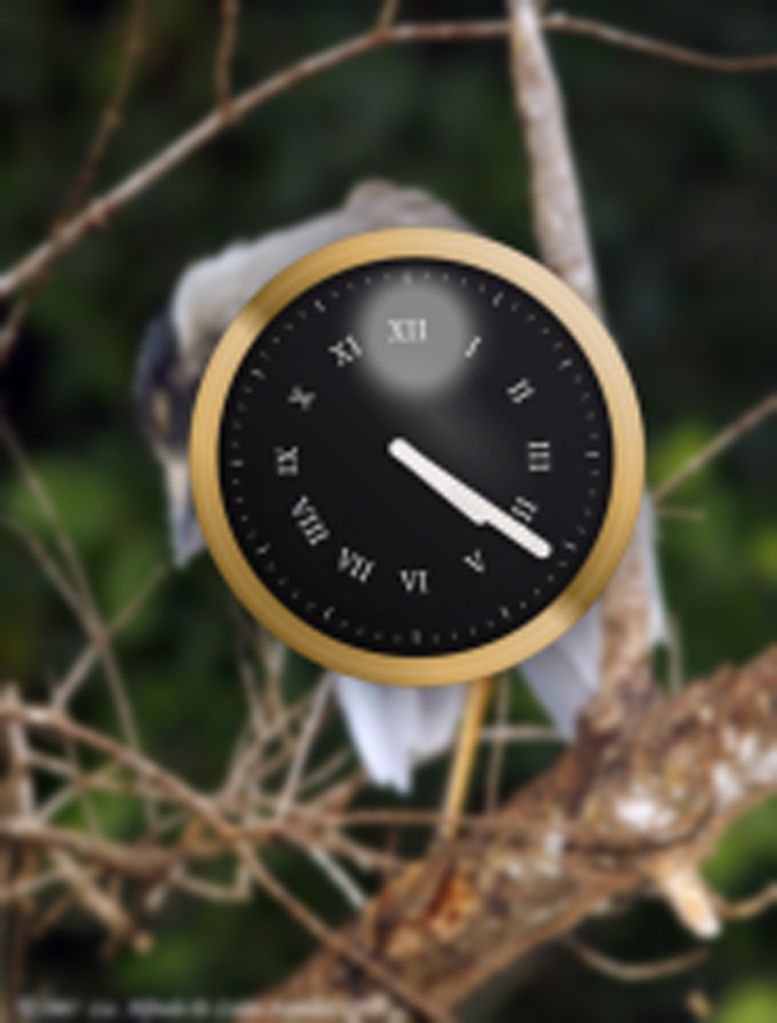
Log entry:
h=4 m=21
